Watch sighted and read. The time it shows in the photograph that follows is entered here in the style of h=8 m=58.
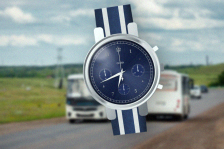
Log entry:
h=6 m=42
